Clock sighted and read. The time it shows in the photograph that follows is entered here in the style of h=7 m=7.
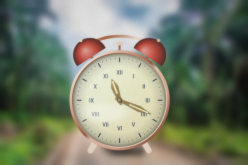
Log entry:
h=11 m=19
